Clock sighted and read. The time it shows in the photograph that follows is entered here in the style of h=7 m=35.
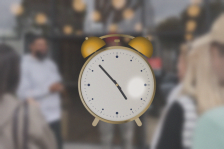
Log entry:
h=4 m=53
